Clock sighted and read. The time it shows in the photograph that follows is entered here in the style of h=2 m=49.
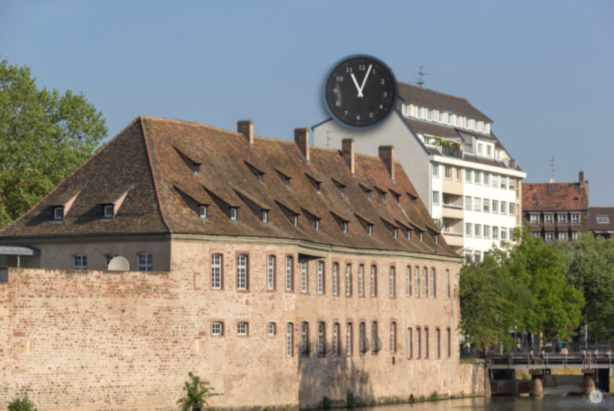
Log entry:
h=11 m=3
